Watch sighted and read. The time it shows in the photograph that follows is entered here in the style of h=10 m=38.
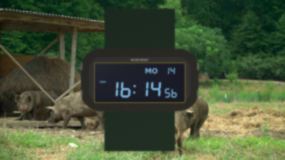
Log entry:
h=16 m=14
